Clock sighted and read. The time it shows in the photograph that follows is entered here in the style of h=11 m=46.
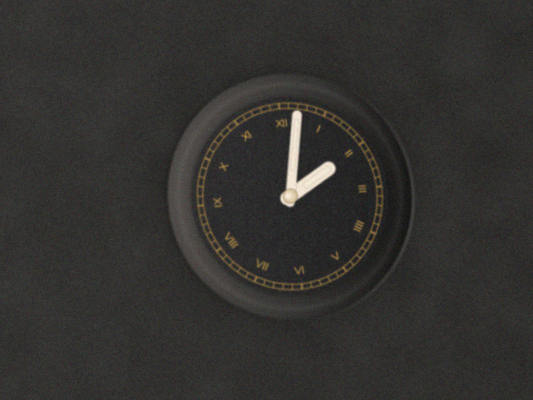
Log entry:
h=2 m=2
